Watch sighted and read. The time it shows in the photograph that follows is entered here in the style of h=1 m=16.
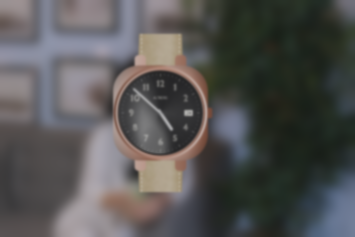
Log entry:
h=4 m=52
